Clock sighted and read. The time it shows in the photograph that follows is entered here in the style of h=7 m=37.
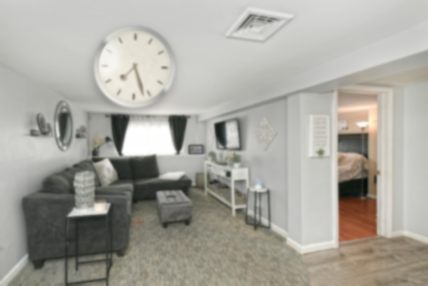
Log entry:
h=7 m=27
